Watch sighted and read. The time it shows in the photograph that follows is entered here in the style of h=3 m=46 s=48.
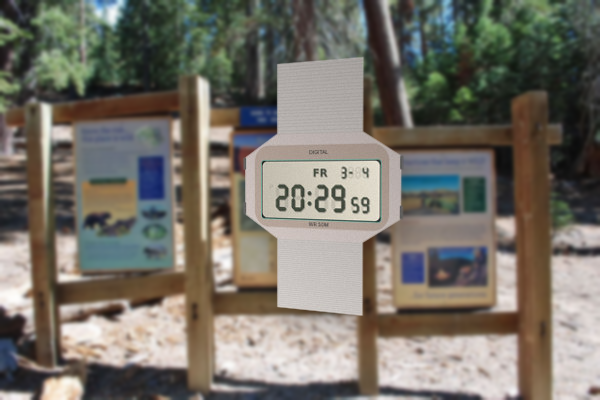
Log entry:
h=20 m=29 s=59
